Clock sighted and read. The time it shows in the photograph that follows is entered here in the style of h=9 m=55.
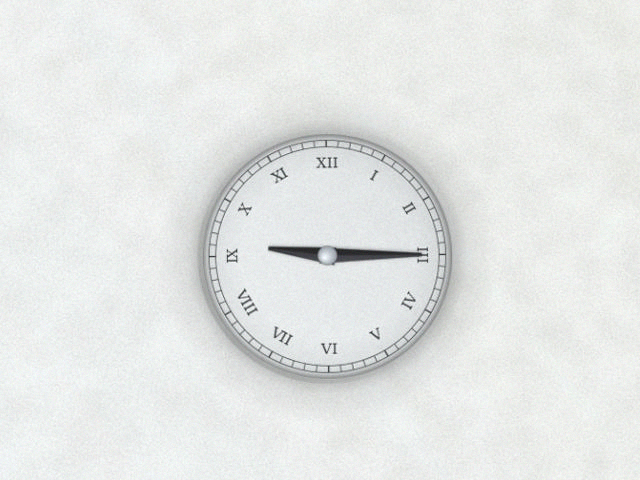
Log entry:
h=9 m=15
